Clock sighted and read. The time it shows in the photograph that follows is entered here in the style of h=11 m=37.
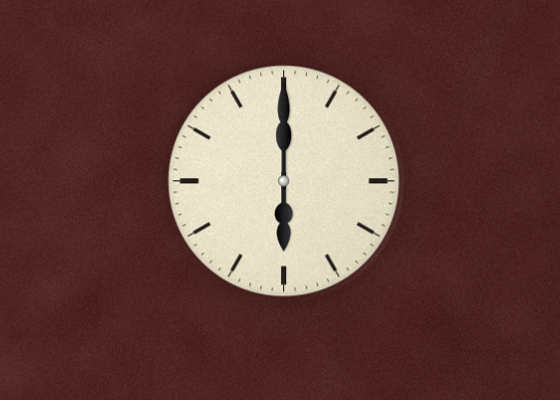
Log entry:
h=6 m=0
